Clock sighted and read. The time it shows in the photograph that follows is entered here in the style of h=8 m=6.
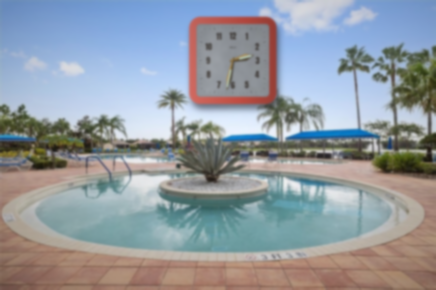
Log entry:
h=2 m=32
